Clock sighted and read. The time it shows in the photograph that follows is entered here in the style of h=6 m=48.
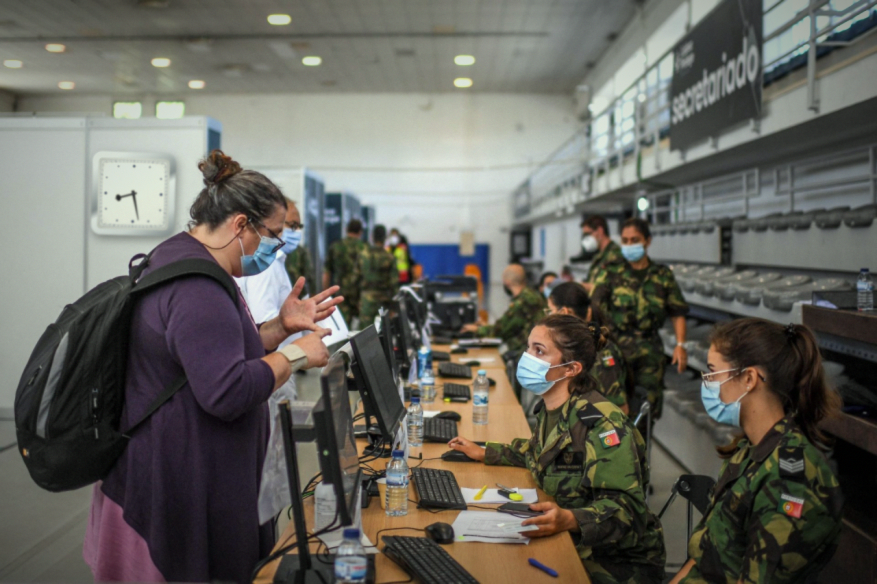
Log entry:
h=8 m=28
